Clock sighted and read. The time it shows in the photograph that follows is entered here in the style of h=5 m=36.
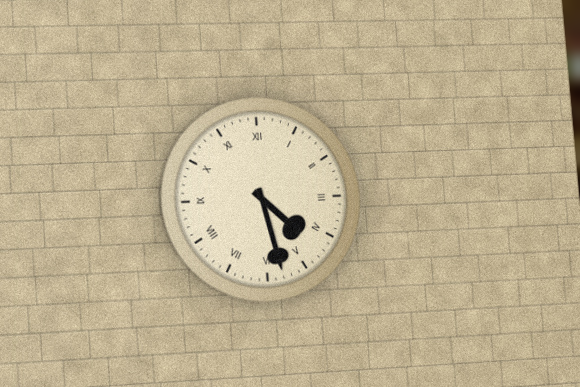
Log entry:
h=4 m=28
